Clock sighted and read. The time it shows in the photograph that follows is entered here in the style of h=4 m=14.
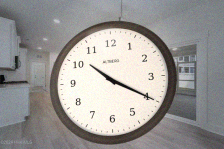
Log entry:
h=10 m=20
